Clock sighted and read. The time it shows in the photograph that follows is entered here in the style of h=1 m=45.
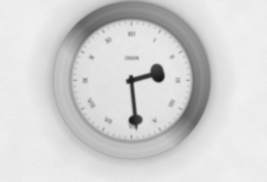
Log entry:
h=2 m=29
